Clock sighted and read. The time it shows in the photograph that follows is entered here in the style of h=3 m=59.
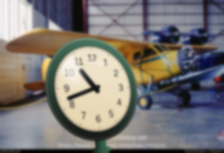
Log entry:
h=10 m=42
